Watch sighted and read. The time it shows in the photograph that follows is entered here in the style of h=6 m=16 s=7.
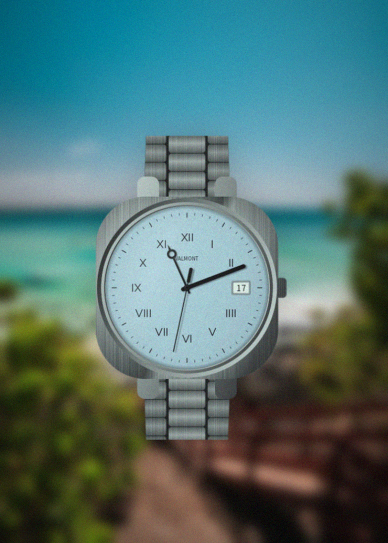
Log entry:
h=11 m=11 s=32
